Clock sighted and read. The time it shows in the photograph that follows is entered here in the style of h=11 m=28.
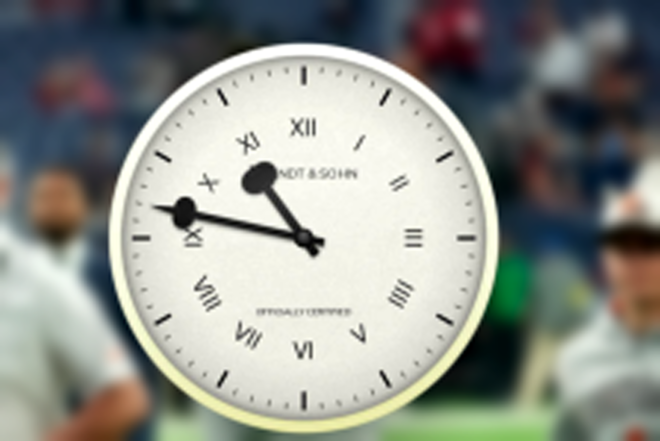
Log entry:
h=10 m=47
